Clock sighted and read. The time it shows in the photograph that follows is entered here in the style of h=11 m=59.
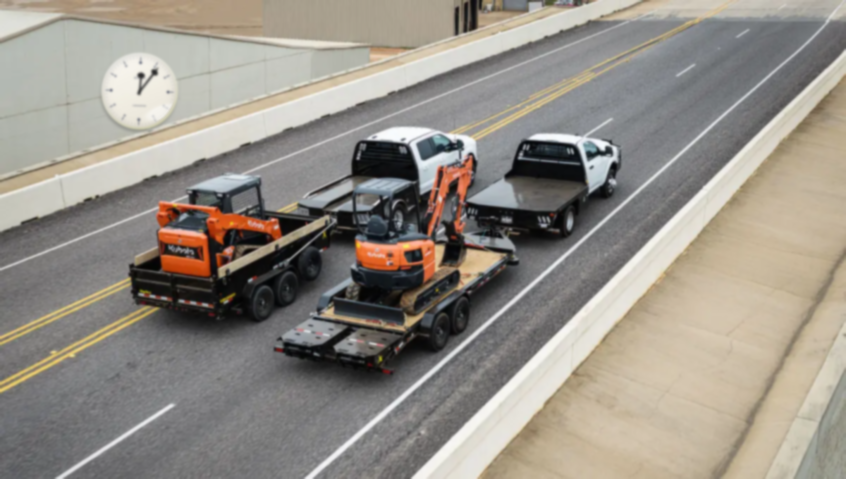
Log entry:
h=12 m=6
